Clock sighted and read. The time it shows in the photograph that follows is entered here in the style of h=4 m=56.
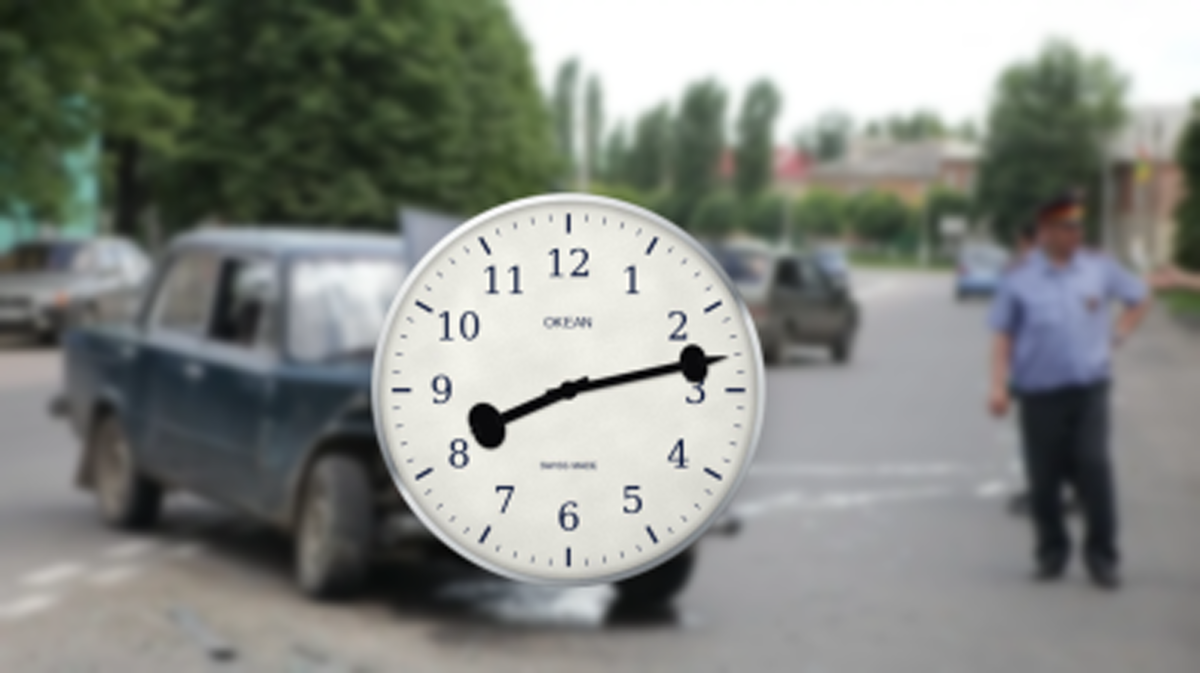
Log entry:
h=8 m=13
